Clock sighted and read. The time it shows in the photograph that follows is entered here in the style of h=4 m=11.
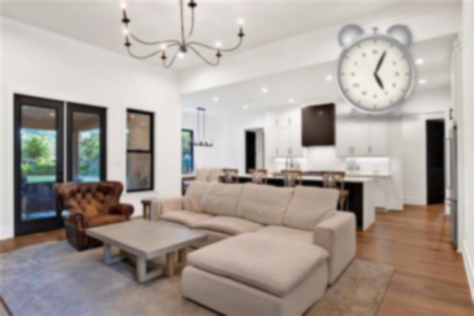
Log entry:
h=5 m=4
